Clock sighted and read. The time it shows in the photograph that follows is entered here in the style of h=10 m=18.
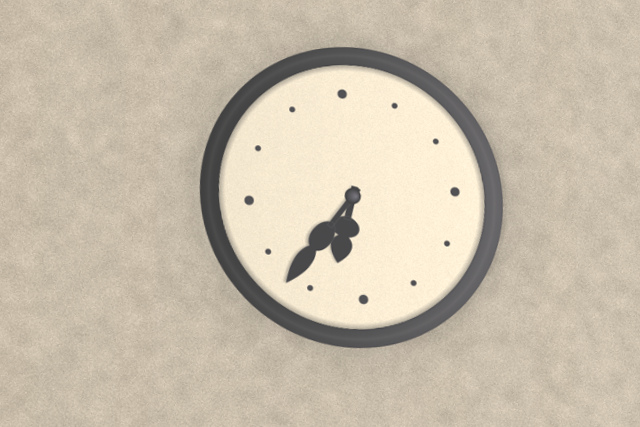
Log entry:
h=6 m=37
